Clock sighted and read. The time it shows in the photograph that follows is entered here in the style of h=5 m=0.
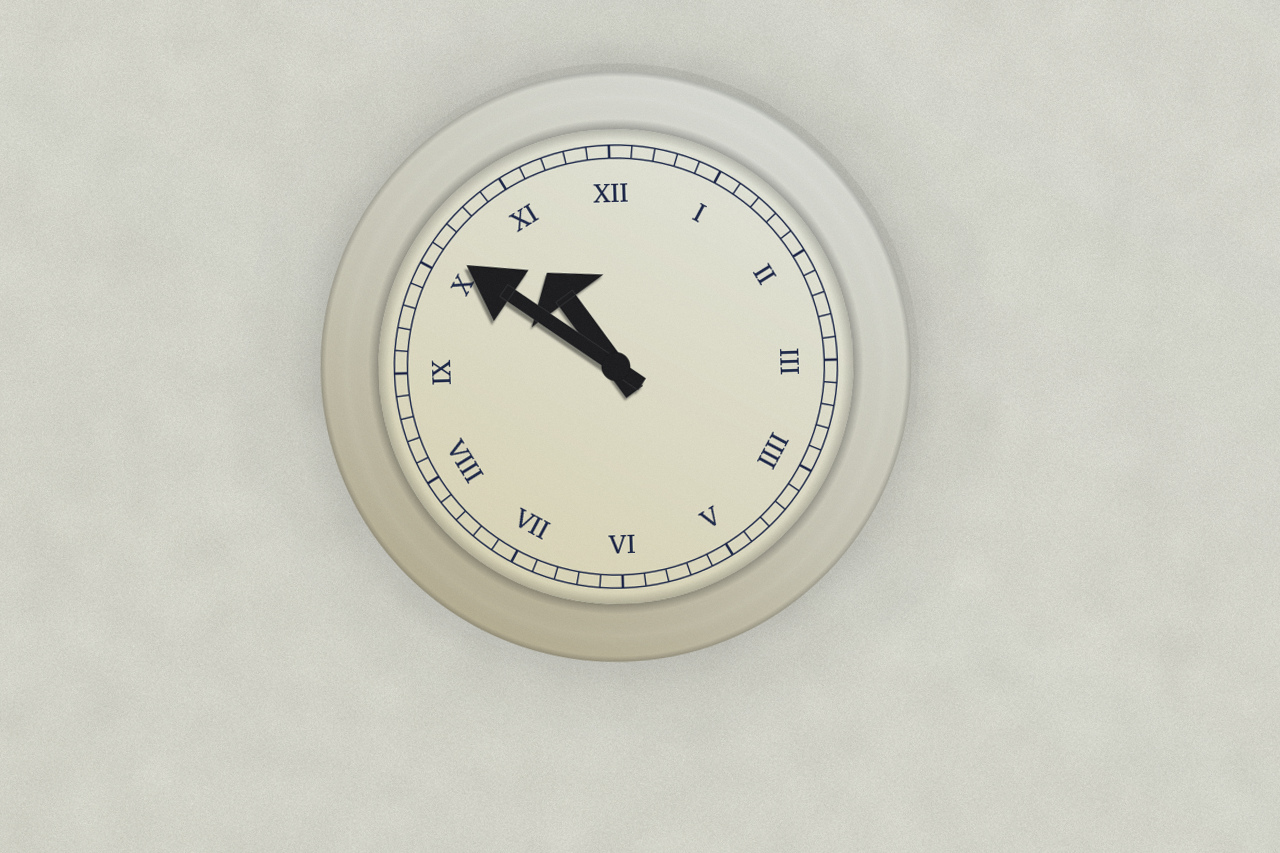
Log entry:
h=10 m=51
